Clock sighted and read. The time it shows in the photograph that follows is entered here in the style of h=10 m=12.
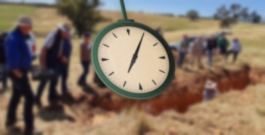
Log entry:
h=7 m=5
